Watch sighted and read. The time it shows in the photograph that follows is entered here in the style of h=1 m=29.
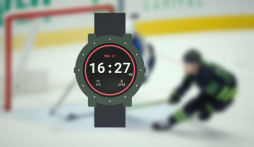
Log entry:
h=16 m=27
